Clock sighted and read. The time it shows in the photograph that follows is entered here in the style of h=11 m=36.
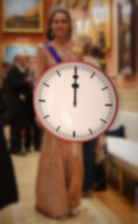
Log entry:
h=12 m=0
